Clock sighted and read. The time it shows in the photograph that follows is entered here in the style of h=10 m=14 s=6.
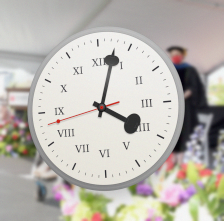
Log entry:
h=4 m=2 s=43
